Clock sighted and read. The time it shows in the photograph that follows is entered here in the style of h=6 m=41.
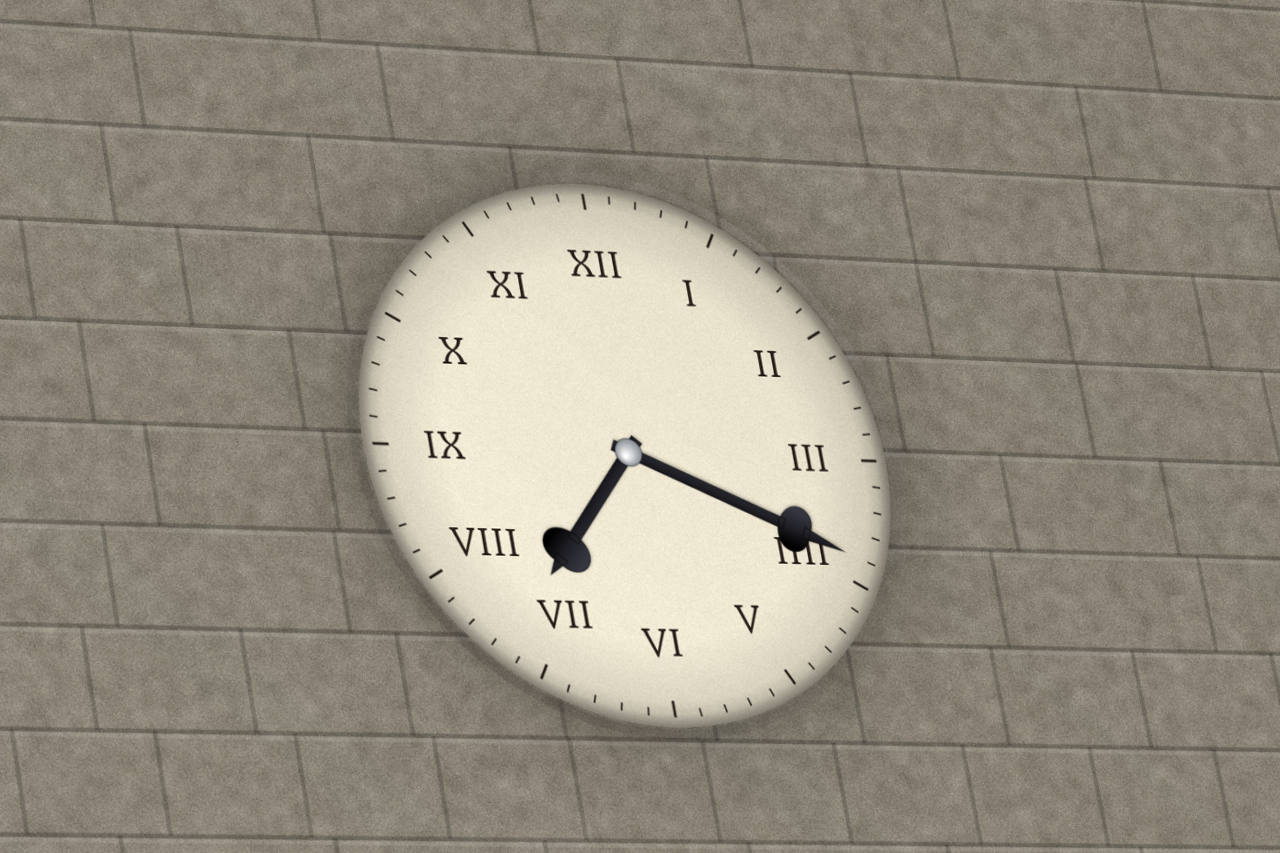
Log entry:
h=7 m=19
